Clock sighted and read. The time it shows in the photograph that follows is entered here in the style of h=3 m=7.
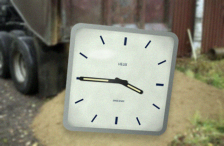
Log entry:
h=3 m=45
